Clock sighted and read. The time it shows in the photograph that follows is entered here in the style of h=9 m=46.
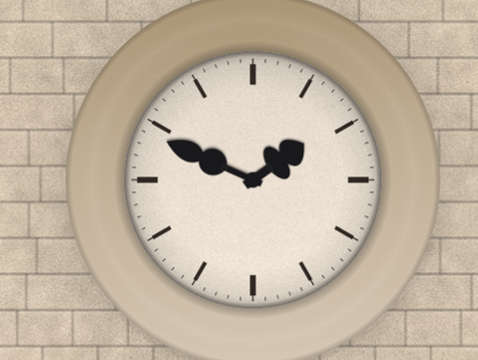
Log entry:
h=1 m=49
